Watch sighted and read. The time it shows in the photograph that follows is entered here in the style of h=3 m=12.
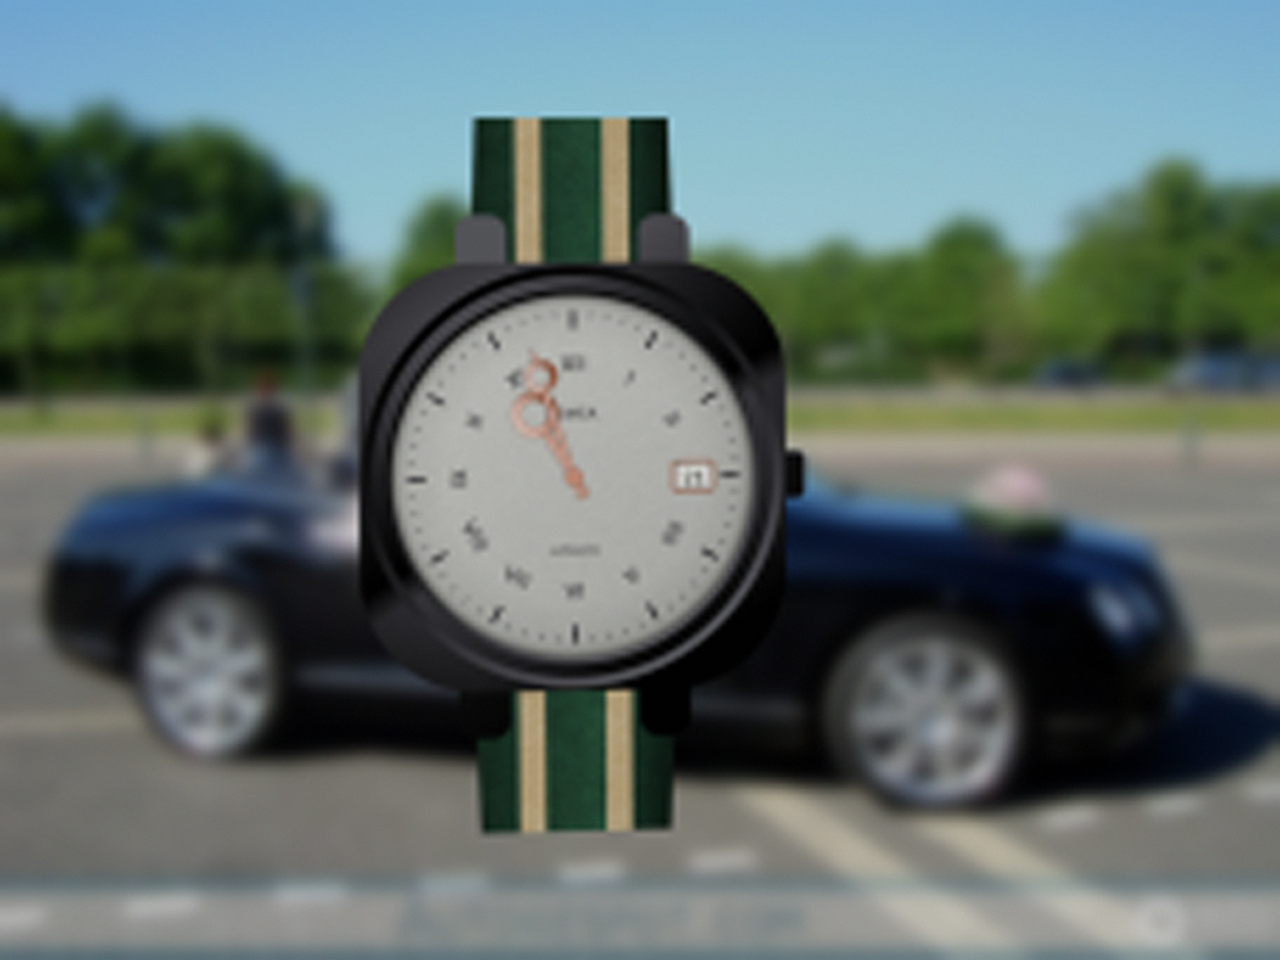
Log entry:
h=10 m=57
